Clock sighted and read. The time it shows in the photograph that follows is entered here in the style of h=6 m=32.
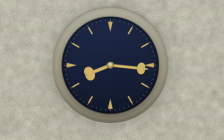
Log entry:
h=8 m=16
